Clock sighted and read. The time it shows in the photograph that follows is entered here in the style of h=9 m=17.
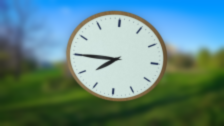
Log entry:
h=7 m=45
